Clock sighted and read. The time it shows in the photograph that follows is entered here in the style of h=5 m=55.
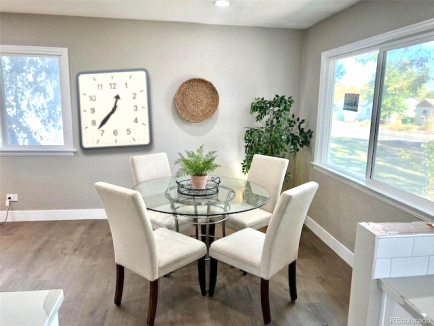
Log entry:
h=12 m=37
